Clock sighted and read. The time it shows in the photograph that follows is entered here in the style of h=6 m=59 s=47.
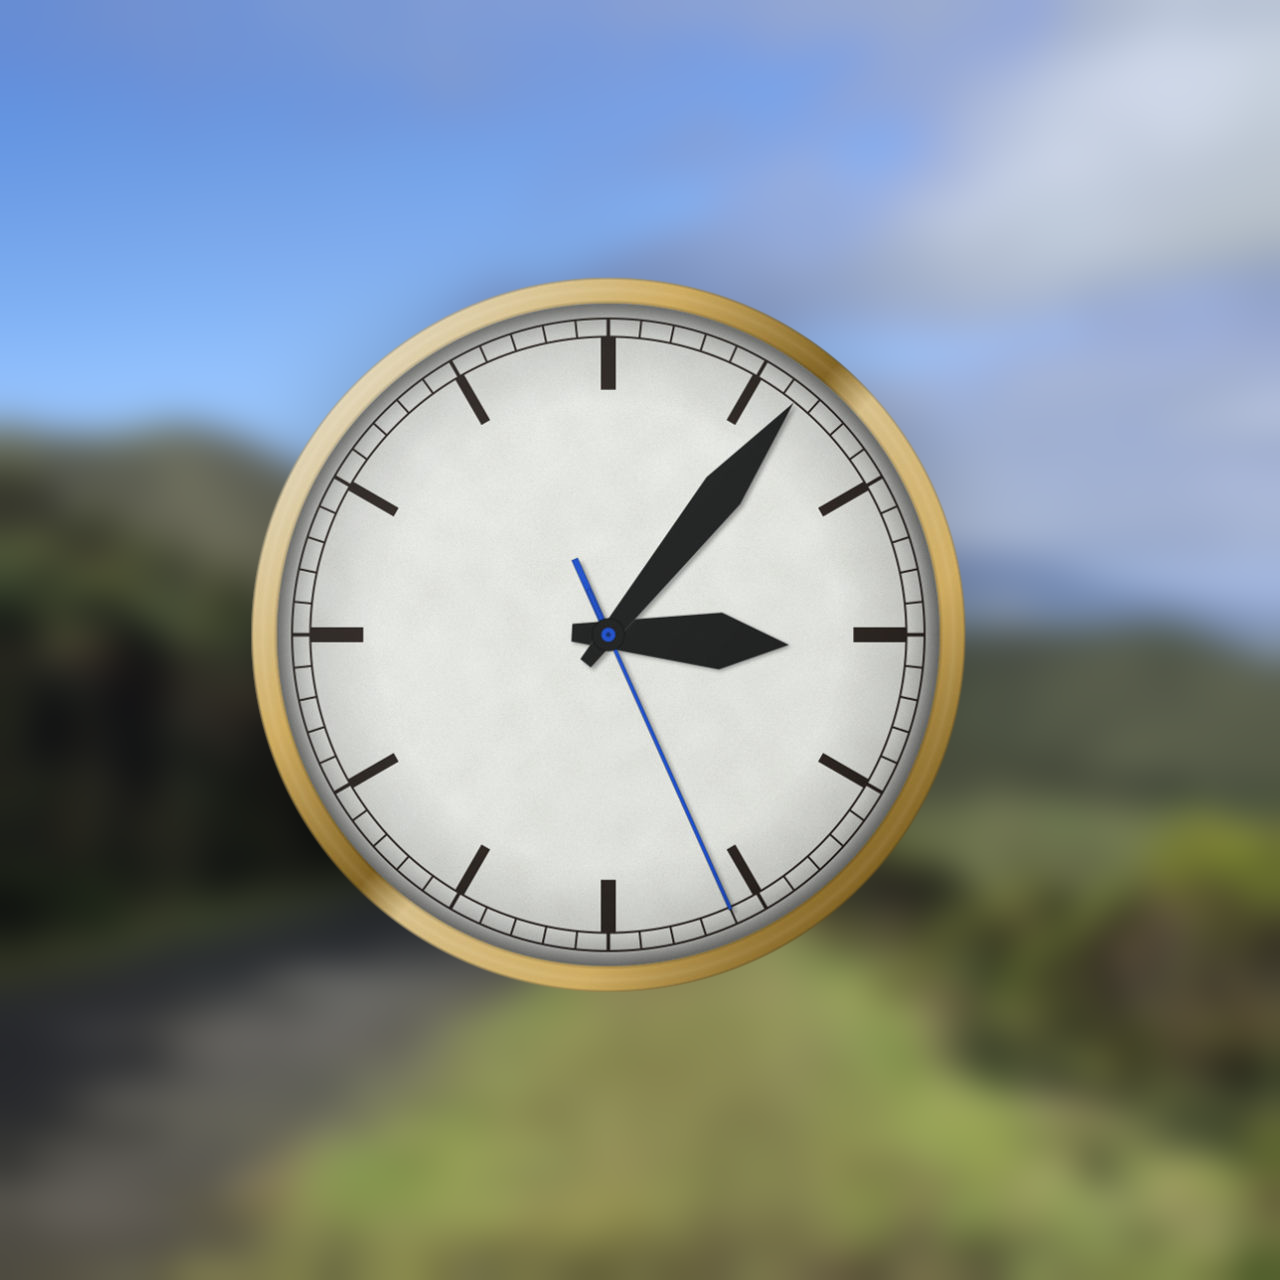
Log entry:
h=3 m=6 s=26
